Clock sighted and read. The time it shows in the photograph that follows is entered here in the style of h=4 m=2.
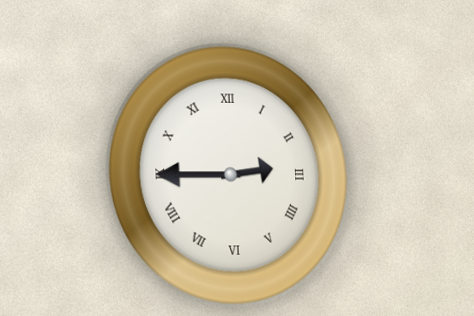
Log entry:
h=2 m=45
